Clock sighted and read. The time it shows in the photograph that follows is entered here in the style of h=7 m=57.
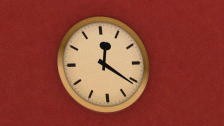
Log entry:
h=12 m=21
